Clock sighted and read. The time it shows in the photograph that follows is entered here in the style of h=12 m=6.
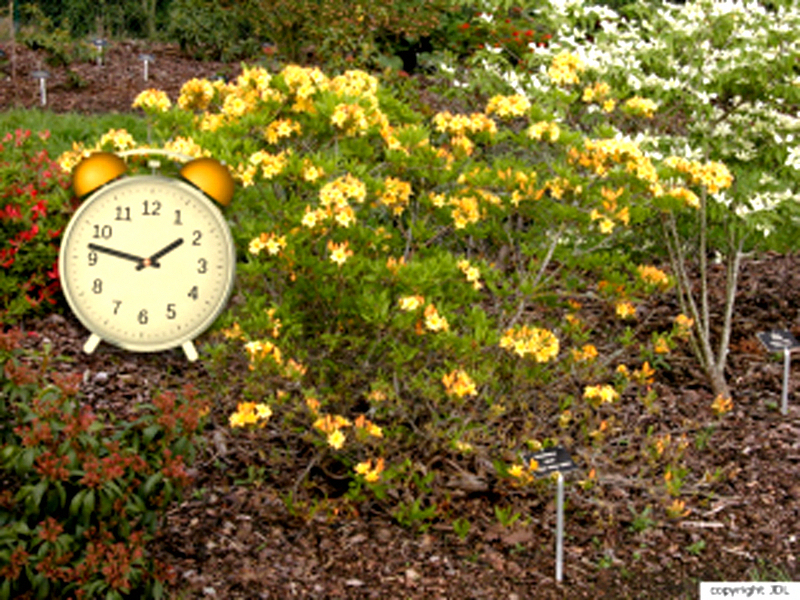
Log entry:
h=1 m=47
